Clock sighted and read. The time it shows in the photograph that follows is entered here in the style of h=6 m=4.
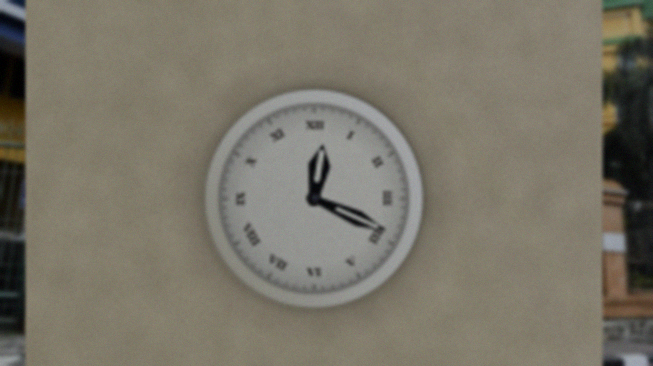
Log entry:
h=12 m=19
